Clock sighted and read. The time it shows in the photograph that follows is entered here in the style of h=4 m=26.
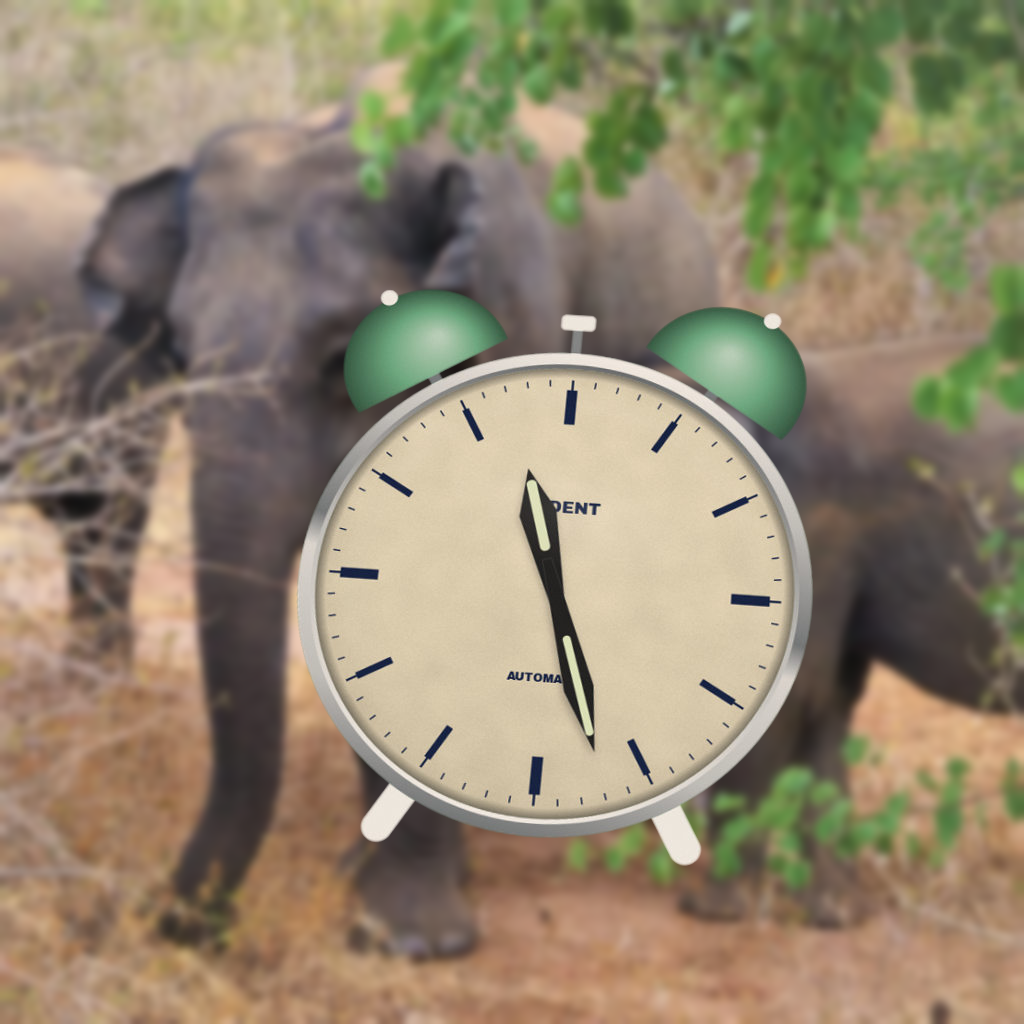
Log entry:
h=11 m=27
